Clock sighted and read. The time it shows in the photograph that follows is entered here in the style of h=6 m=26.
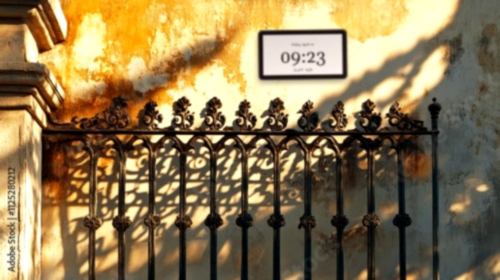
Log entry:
h=9 m=23
